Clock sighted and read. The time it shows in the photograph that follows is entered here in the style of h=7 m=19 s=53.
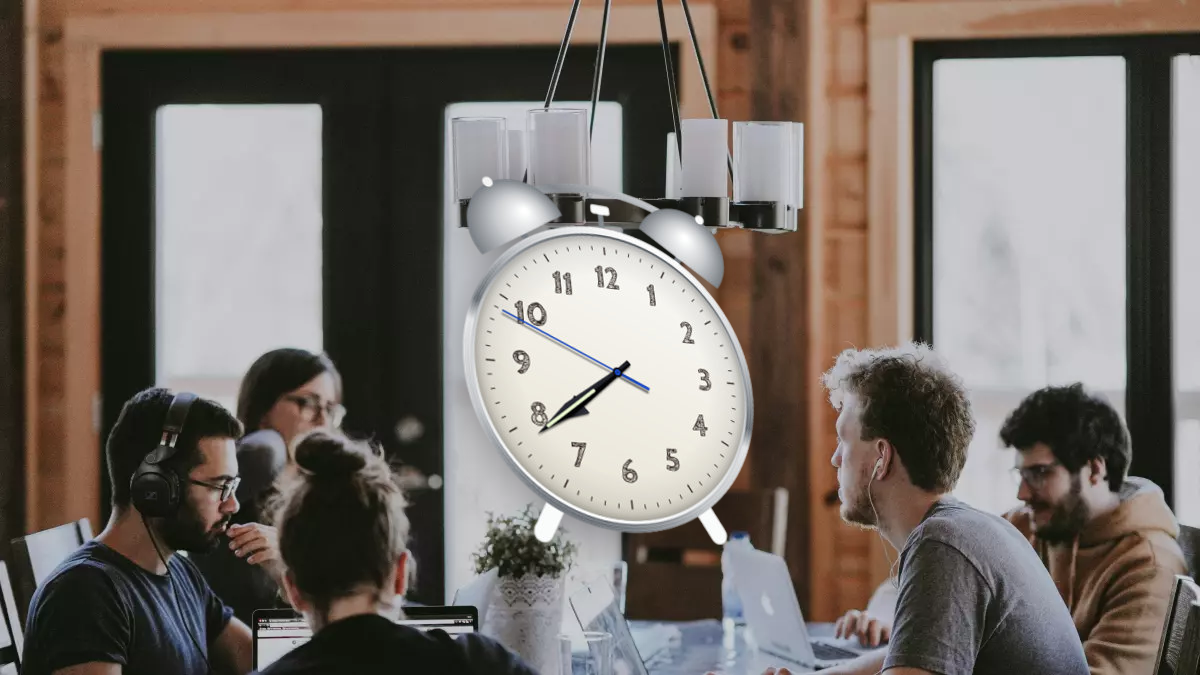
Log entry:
h=7 m=38 s=49
